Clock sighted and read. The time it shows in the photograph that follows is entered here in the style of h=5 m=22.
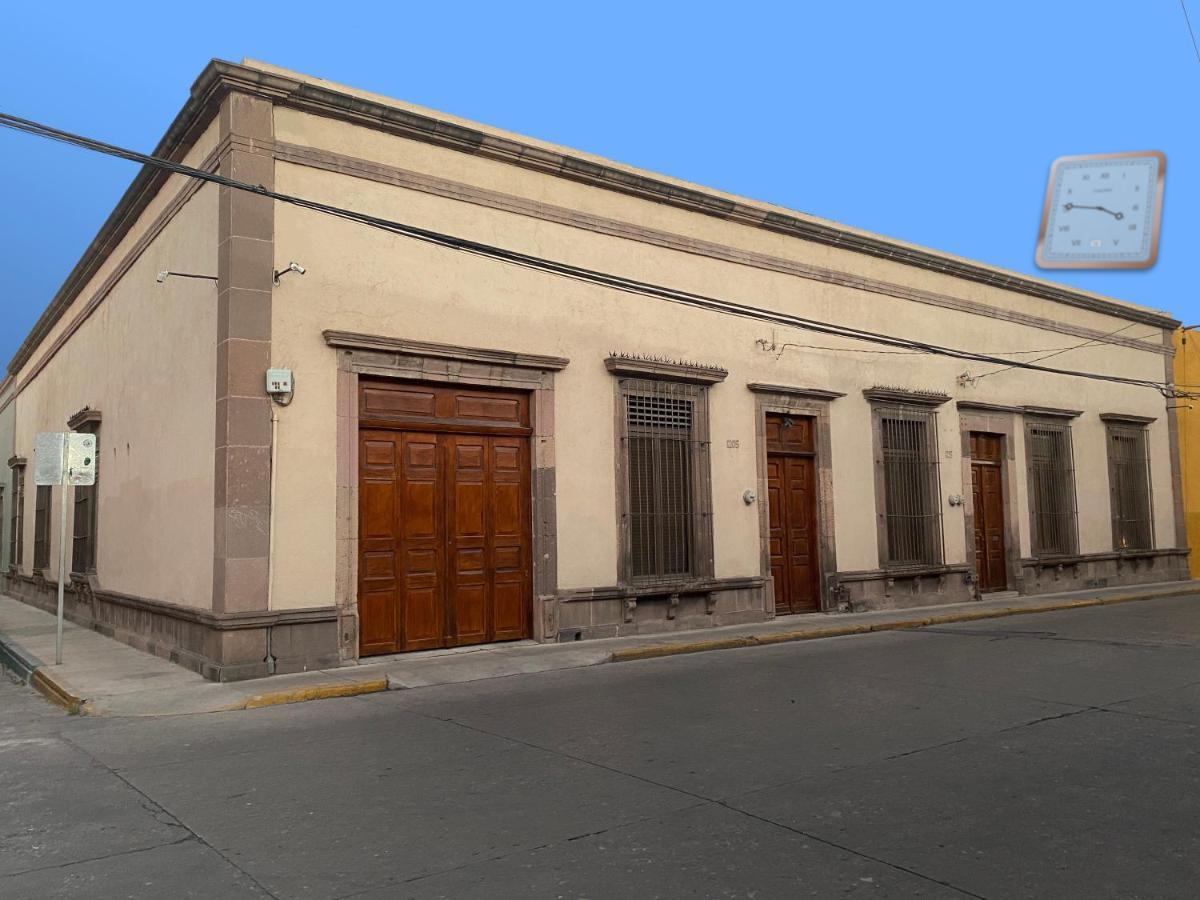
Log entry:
h=3 m=46
